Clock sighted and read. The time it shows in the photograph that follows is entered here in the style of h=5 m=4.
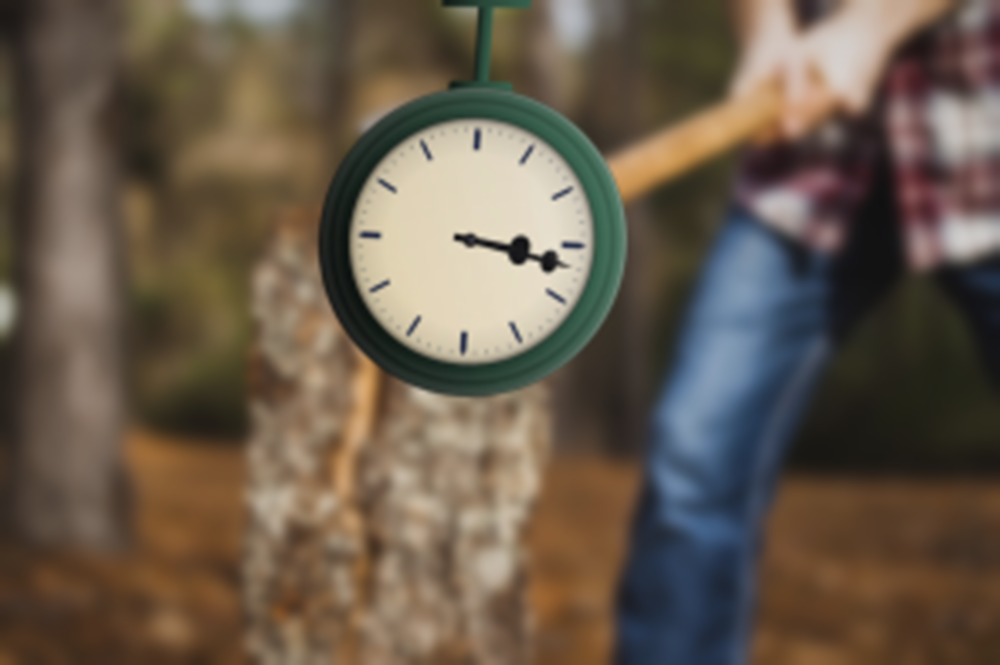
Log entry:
h=3 m=17
